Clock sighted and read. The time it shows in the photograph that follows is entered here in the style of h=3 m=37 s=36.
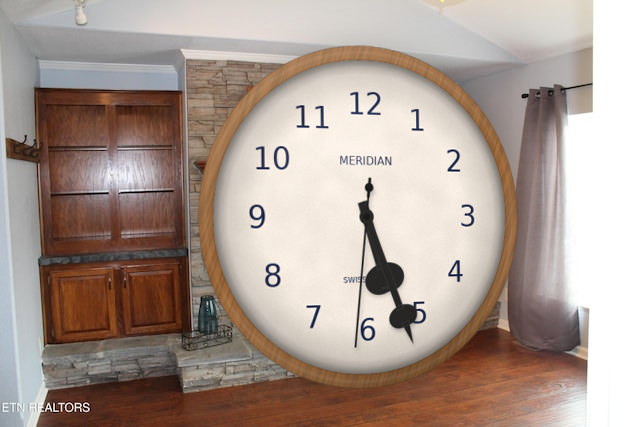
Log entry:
h=5 m=26 s=31
